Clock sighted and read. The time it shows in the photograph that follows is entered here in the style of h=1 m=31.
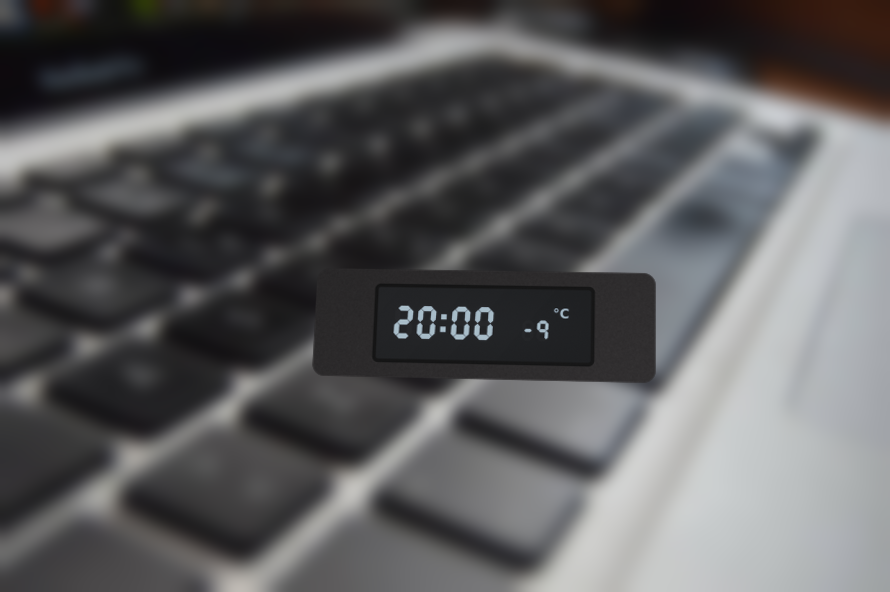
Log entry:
h=20 m=0
